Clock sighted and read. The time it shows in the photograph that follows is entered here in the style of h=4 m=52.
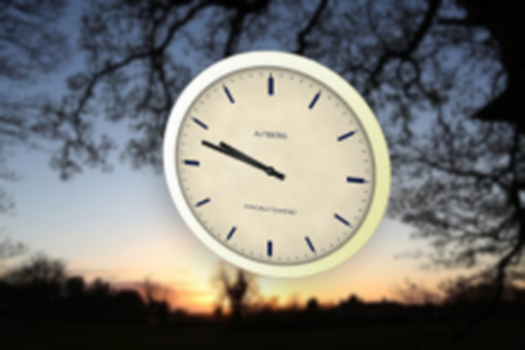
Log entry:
h=9 m=48
